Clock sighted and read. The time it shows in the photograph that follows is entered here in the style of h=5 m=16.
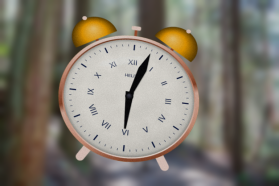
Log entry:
h=6 m=3
